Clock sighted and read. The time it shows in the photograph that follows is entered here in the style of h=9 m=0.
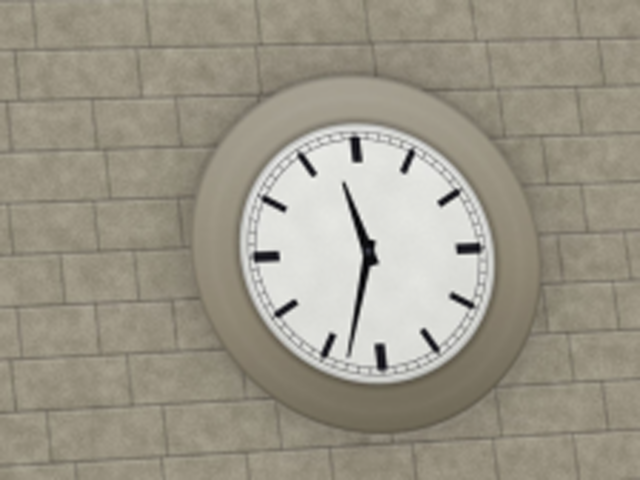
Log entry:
h=11 m=33
